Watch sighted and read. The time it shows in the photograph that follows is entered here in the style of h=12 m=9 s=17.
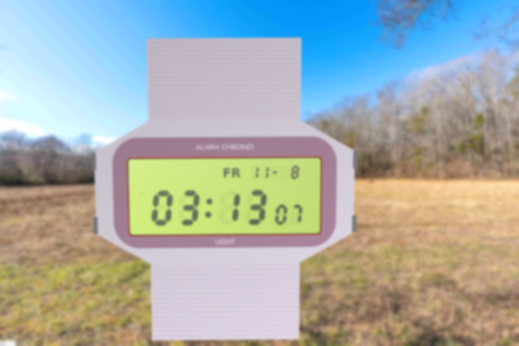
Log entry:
h=3 m=13 s=7
